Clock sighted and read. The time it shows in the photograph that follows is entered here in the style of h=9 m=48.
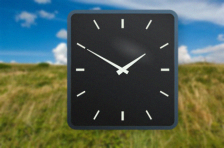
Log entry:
h=1 m=50
